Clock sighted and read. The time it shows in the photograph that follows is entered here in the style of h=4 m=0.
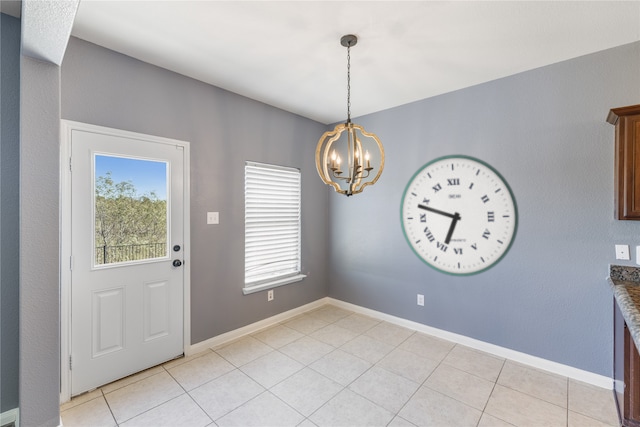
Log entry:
h=6 m=48
